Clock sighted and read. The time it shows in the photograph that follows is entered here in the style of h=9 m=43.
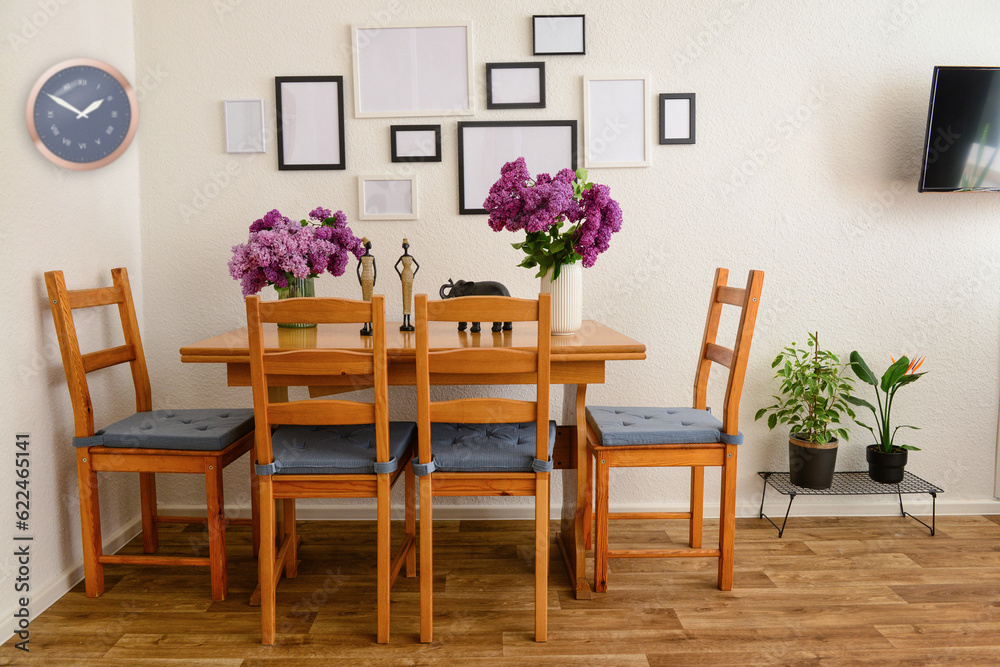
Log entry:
h=1 m=50
